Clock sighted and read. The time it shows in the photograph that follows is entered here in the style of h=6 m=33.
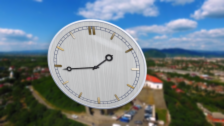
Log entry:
h=1 m=44
